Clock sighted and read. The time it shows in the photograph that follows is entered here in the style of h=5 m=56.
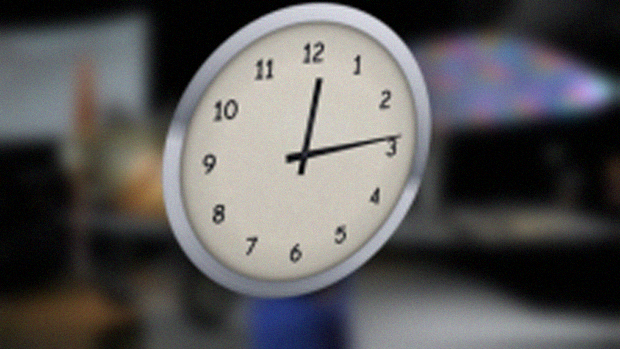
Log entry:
h=12 m=14
